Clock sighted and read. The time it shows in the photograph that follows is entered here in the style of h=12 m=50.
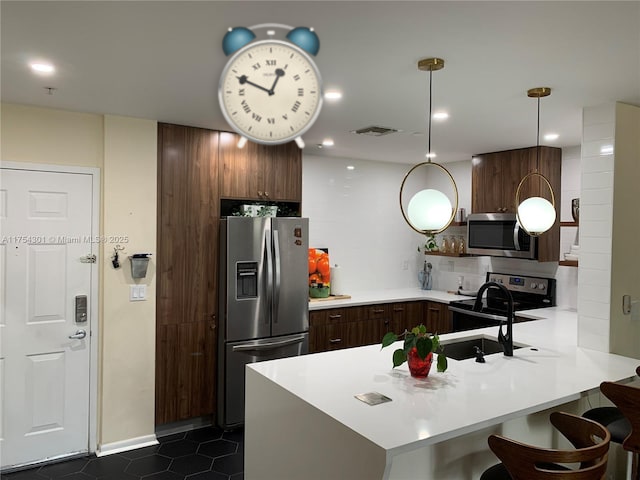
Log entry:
h=12 m=49
